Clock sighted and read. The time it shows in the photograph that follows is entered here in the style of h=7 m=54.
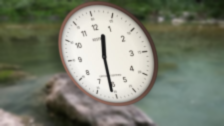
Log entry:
h=12 m=31
